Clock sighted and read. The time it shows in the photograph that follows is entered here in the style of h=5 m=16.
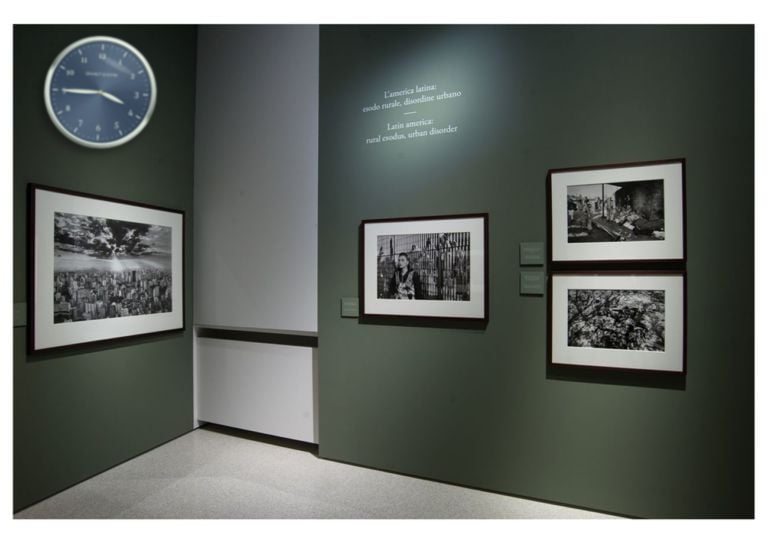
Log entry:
h=3 m=45
